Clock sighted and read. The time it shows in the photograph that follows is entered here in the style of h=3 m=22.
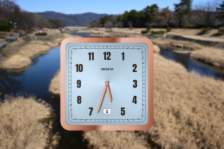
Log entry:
h=5 m=33
